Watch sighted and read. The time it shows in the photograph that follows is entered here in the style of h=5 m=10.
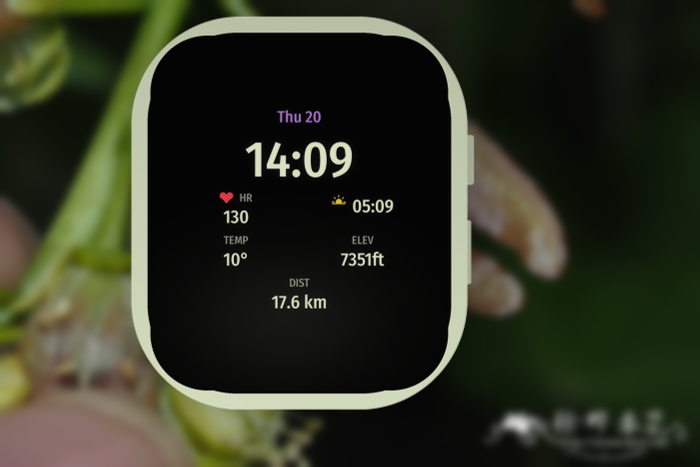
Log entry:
h=14 m=9
